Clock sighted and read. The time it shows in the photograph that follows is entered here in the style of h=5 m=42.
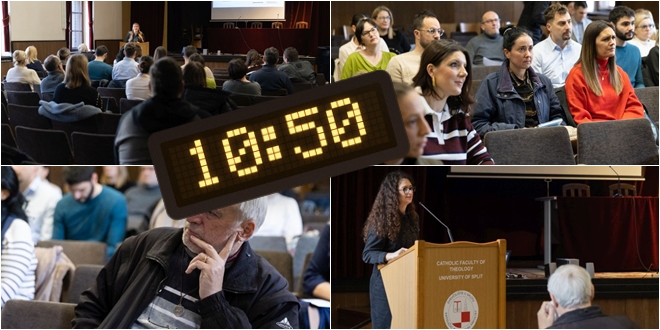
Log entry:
h=10 m=50
